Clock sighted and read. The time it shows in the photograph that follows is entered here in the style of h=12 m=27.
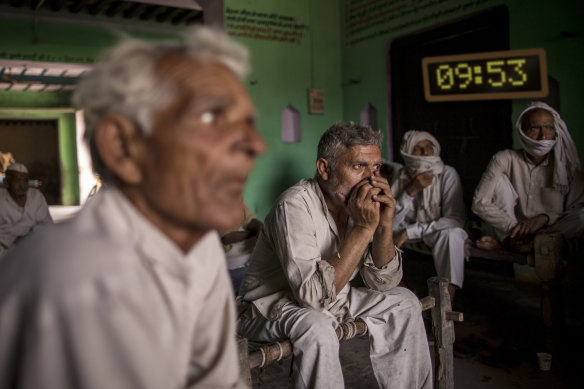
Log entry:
h=9 m=53
